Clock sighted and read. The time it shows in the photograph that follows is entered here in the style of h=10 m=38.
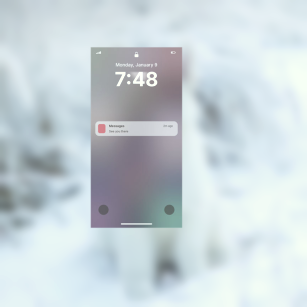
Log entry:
h=7 m=48
